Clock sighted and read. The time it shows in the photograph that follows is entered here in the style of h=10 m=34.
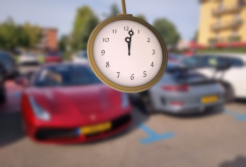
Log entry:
h=12 m=2
